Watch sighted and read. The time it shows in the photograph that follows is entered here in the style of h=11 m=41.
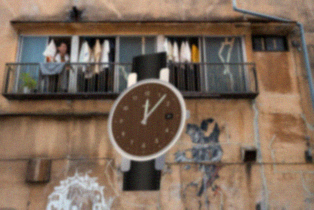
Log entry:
h=12 m=7
